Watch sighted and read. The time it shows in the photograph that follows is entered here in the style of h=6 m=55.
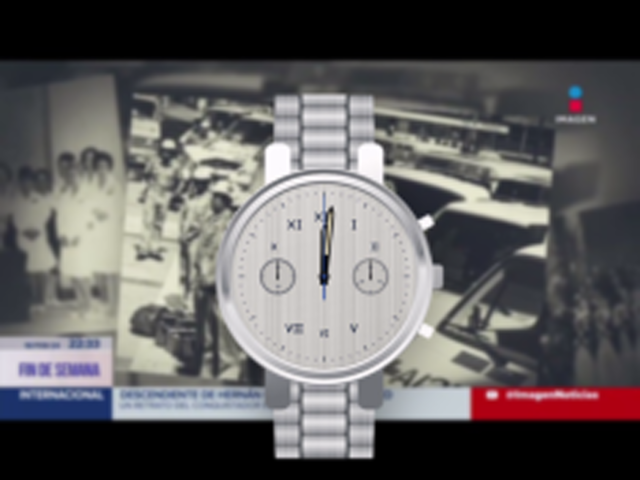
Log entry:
h=12 m=1
